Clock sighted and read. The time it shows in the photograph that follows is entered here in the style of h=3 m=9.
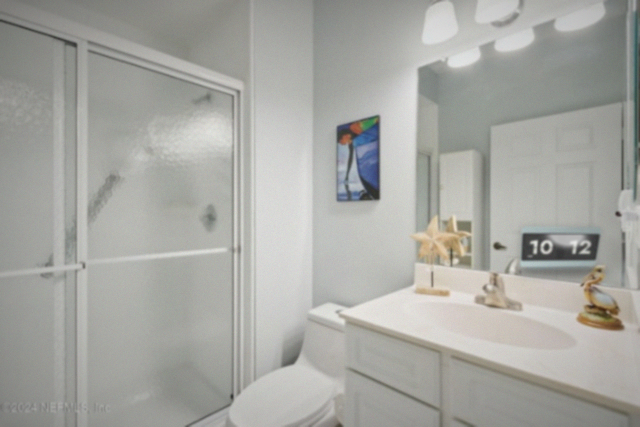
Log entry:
h=10 m=12
